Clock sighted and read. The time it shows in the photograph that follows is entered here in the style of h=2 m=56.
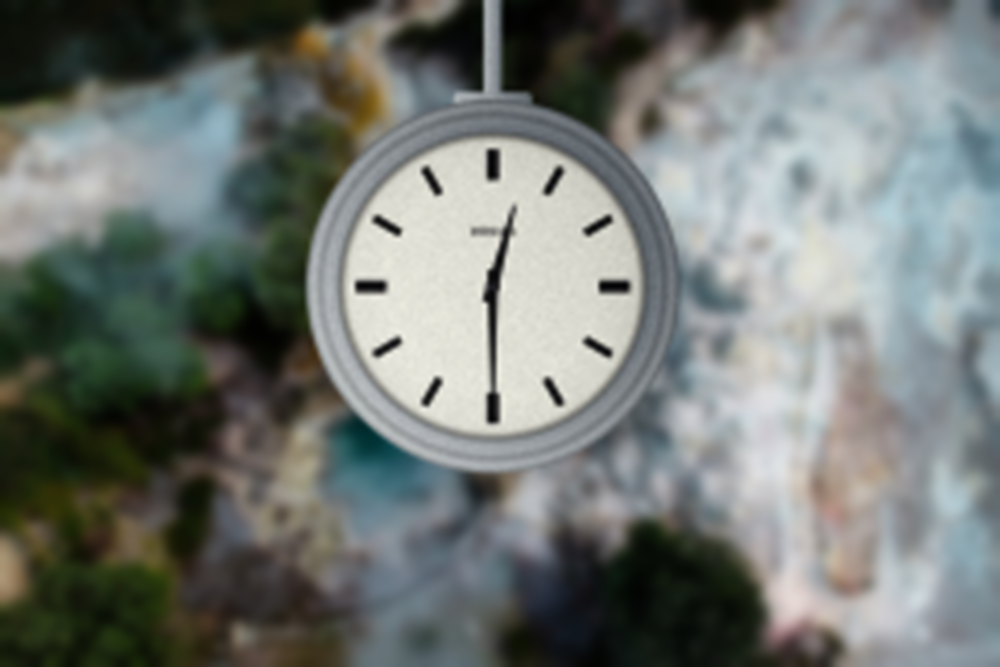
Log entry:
h=12 m=30
